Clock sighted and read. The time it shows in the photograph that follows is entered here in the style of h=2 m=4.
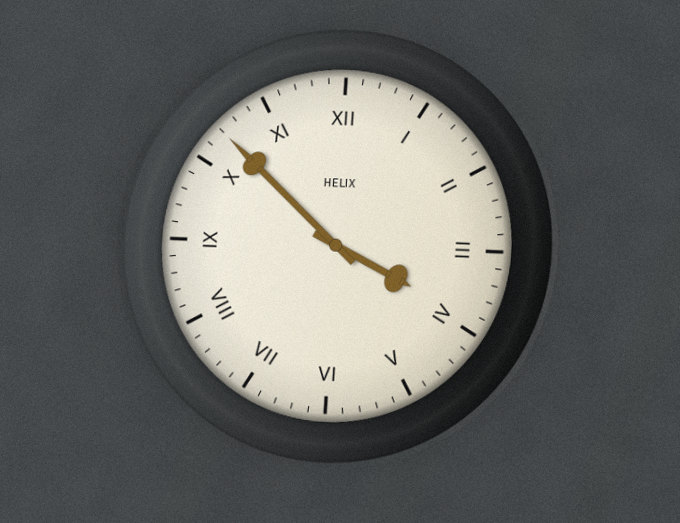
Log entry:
h=3 m=52
